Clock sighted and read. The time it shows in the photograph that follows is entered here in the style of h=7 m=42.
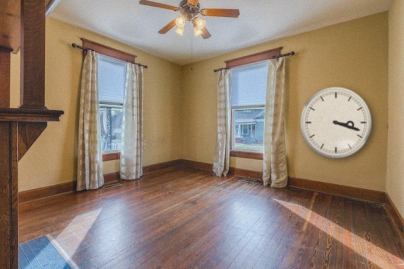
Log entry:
h=3 m=18
